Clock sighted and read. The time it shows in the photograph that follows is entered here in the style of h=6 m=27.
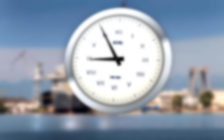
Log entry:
h=8 m=55
